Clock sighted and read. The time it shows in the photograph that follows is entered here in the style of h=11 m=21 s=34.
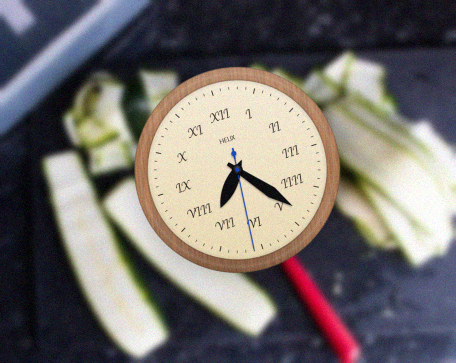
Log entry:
h=7 m=23 s=31
